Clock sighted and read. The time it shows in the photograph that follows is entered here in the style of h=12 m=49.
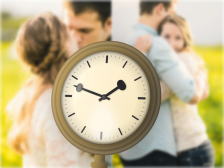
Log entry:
h=1 m=48
